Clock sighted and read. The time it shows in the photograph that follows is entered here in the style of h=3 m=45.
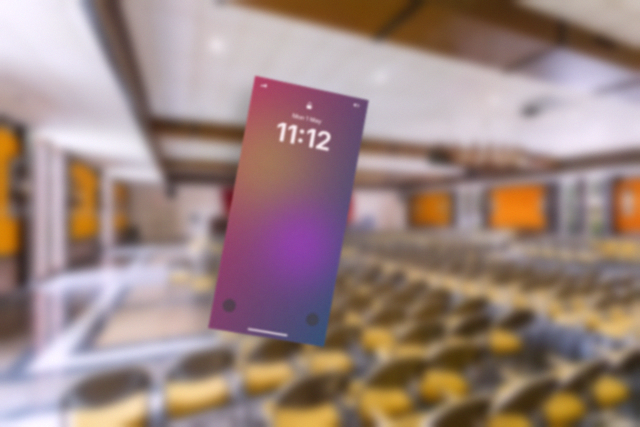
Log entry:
h=11 m=12
